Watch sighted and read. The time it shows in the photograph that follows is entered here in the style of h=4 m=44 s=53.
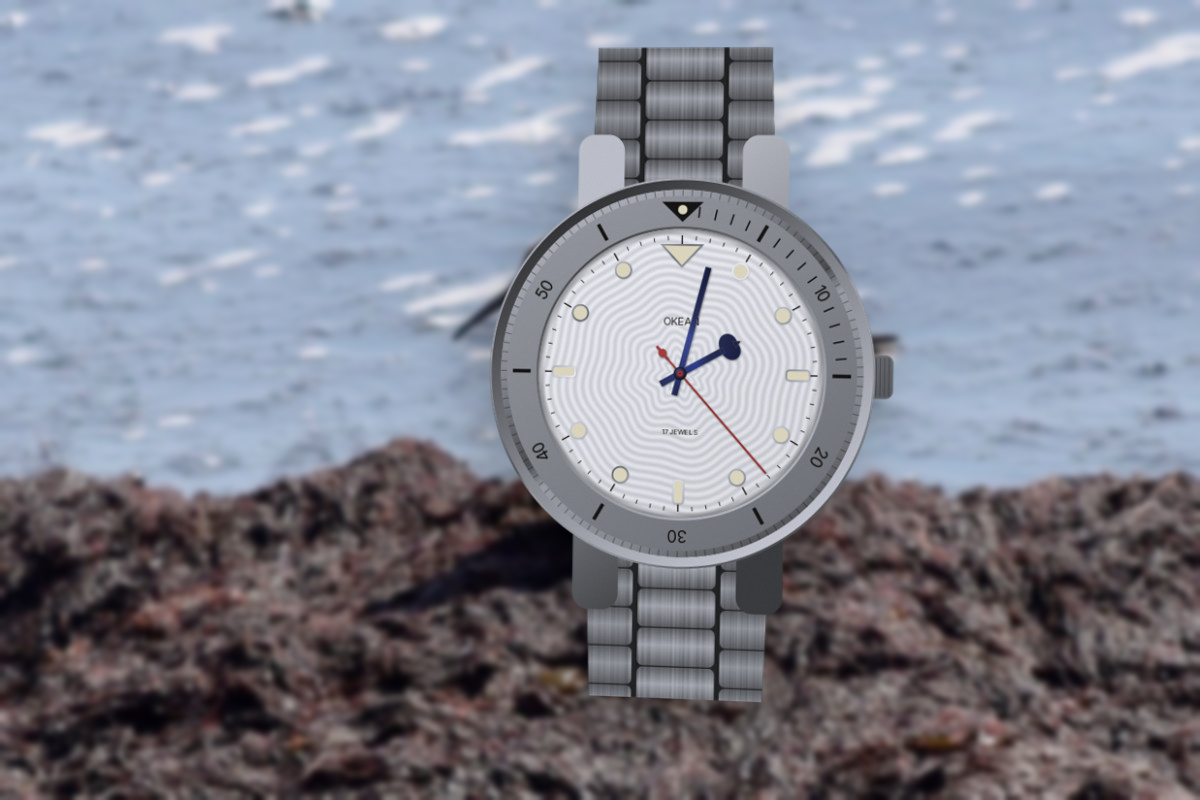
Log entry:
h=2 m=2 s=23
